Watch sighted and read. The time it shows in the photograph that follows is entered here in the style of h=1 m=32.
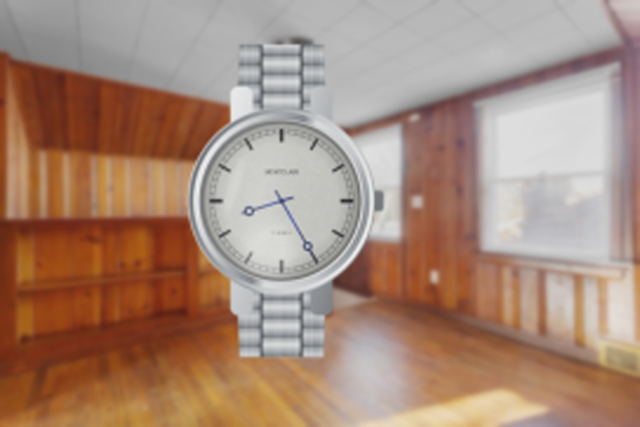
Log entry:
h=8 m=25
